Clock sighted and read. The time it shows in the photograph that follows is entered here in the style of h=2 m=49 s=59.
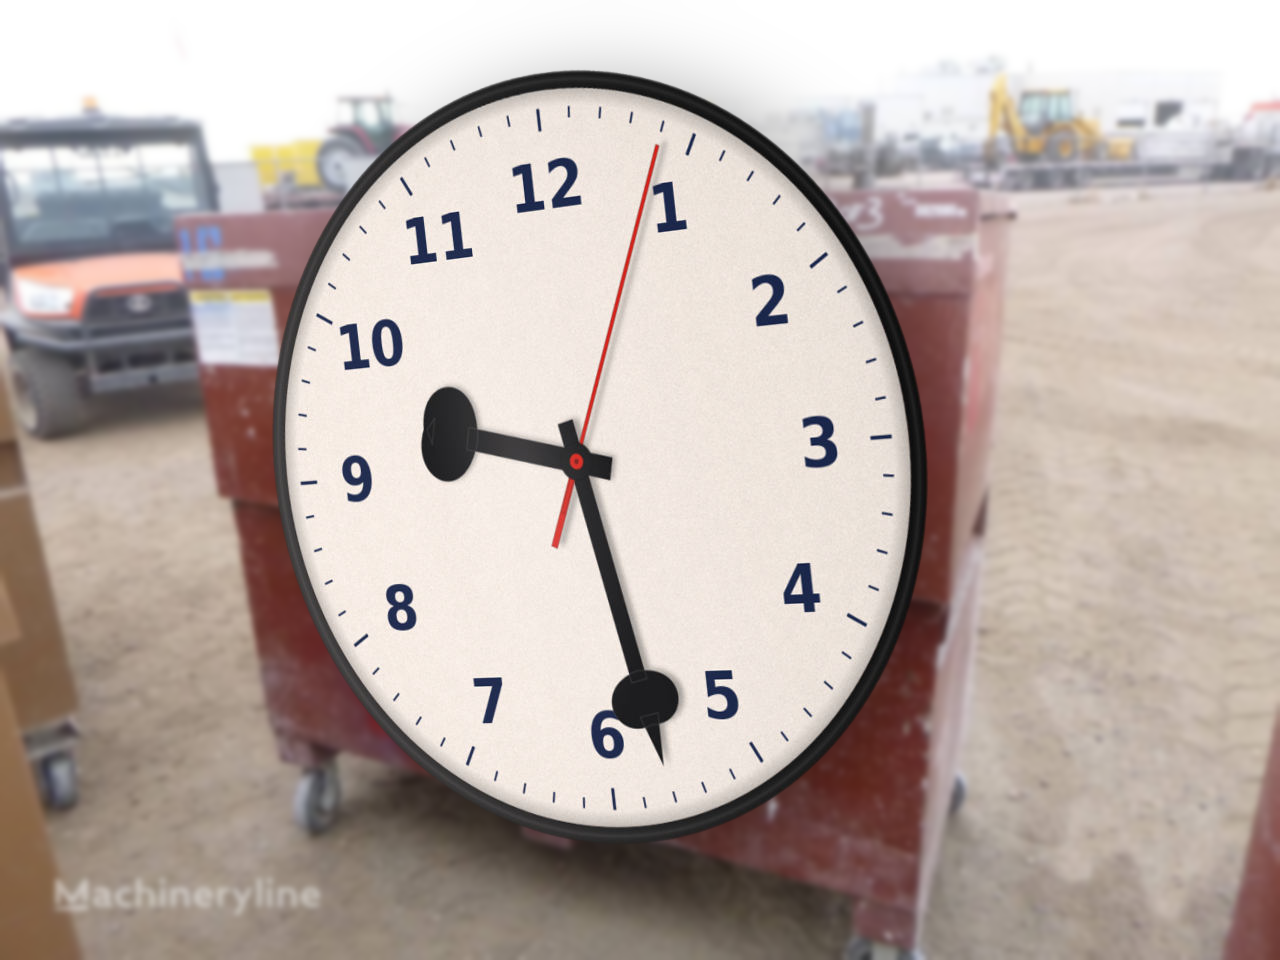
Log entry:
h=9 m=28 s=4
